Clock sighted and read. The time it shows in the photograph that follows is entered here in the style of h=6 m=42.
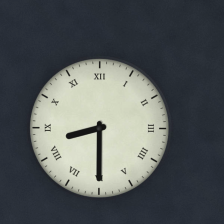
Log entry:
h=8 m=30
